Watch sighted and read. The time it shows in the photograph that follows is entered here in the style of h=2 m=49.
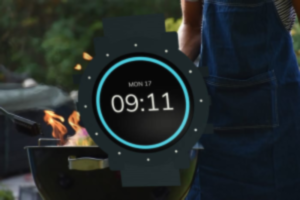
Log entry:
h=9 m=11
